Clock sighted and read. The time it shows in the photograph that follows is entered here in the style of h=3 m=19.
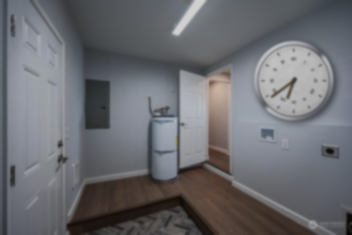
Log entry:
h=6 m=39
